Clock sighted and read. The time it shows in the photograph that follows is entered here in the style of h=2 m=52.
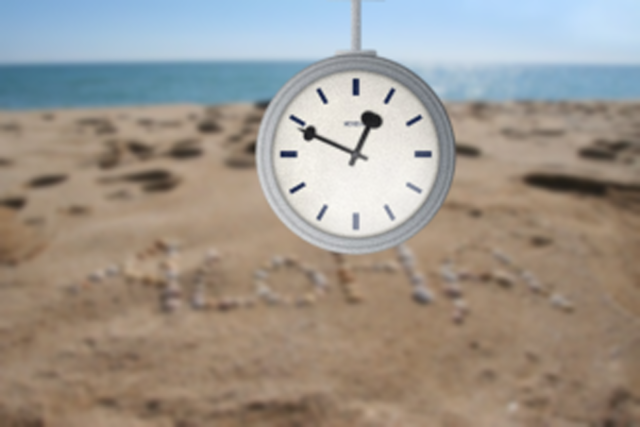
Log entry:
h=12 m=49
